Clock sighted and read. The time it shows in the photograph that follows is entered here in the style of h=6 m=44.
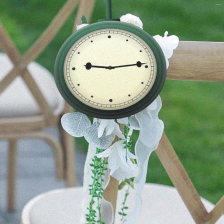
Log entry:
h=9 m=14
